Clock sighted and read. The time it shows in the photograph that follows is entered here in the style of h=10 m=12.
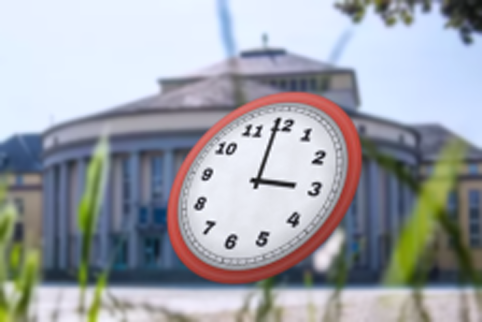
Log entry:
h=2 m=59
